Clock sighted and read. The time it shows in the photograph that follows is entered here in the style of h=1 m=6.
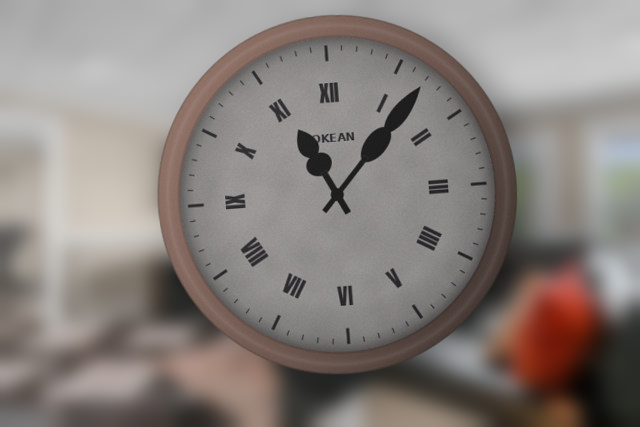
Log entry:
h=11 m=7
